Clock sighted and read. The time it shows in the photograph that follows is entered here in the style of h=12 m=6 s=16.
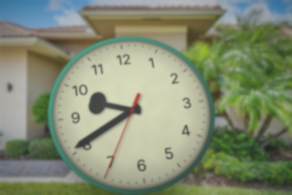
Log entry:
h=9 m=40 s=35
